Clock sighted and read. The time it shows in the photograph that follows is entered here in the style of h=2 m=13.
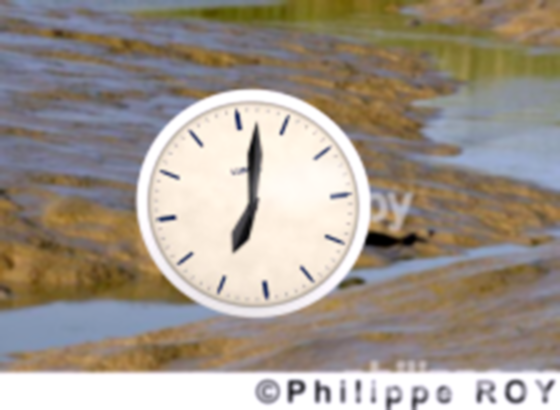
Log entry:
h=7 m=2
